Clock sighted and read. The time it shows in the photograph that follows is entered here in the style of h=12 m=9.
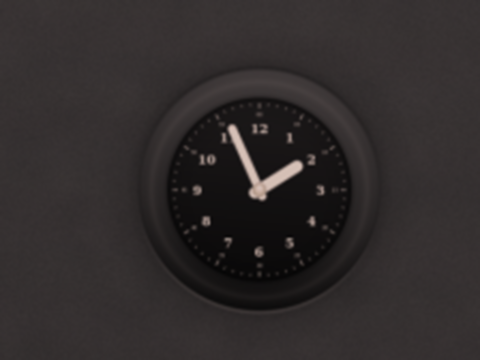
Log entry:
h=1 m=56
